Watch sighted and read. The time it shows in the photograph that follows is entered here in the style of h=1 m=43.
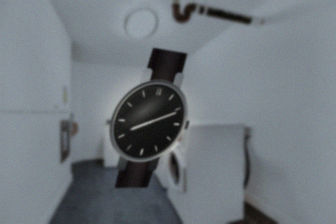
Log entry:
h=8 m=11
